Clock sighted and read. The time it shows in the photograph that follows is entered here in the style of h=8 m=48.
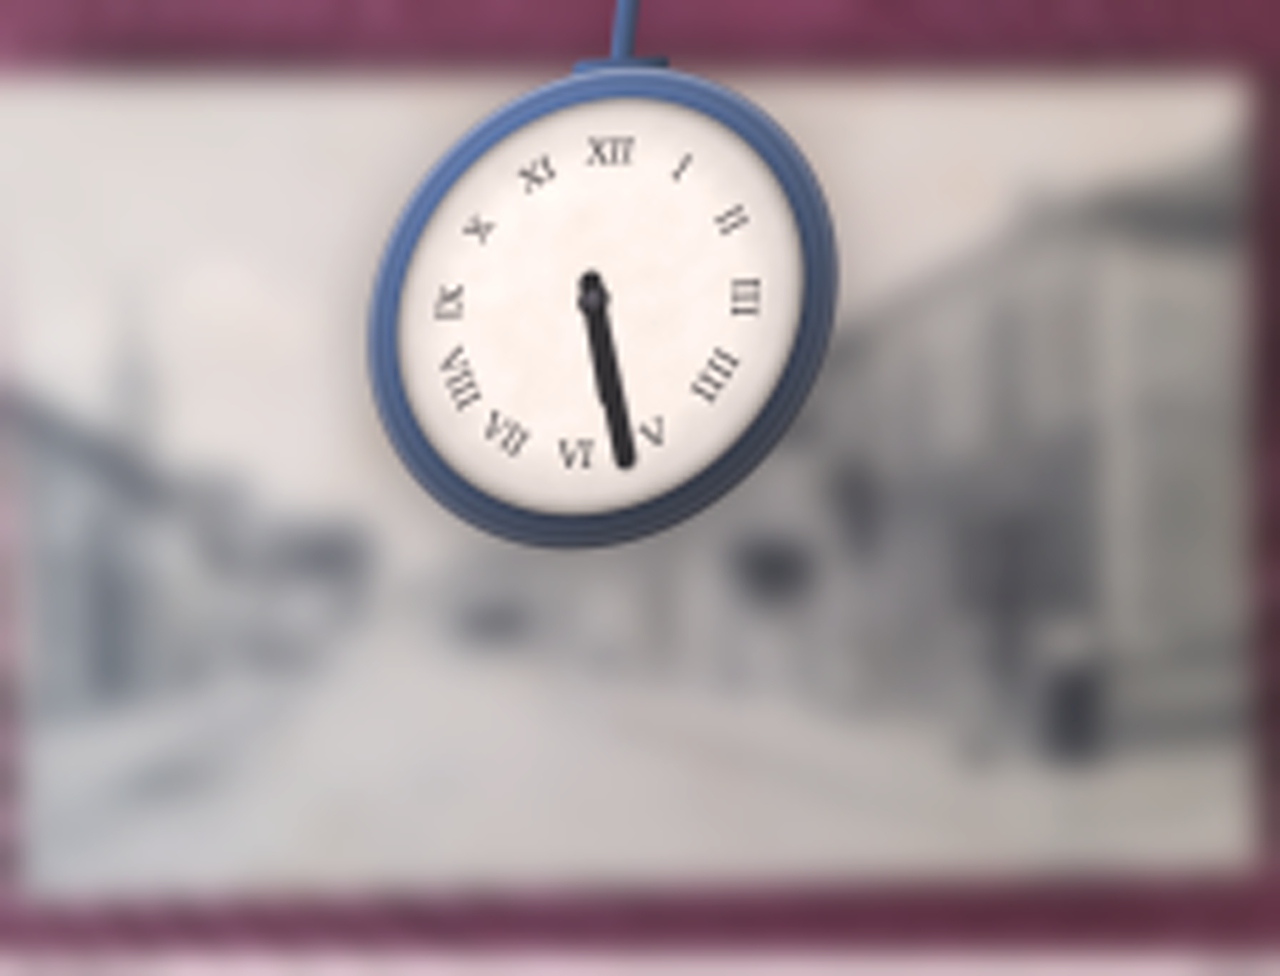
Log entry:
h=5 m=27
